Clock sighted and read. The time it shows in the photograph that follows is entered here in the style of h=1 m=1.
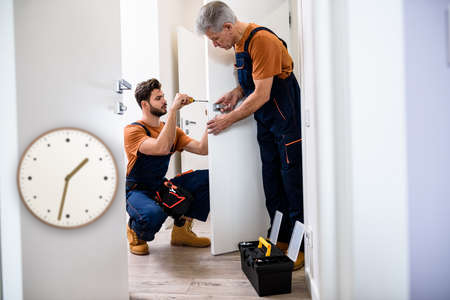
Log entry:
h=1 m=32
